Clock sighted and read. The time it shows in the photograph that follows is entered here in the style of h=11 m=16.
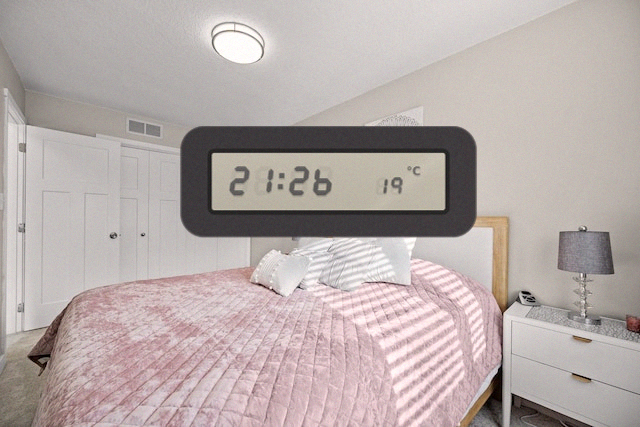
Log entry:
h=21 m=26
